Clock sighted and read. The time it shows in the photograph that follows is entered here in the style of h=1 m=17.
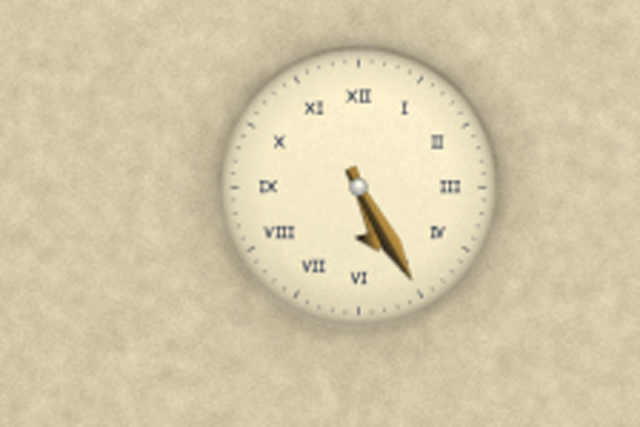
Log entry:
h=5 m=25
